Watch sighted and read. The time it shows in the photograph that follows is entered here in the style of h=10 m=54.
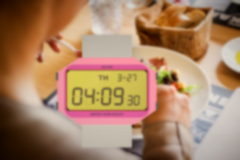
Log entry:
h=4 m=9
